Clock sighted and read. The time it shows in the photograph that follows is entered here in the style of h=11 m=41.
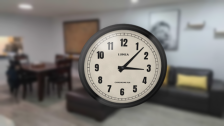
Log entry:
h=3 m=7
